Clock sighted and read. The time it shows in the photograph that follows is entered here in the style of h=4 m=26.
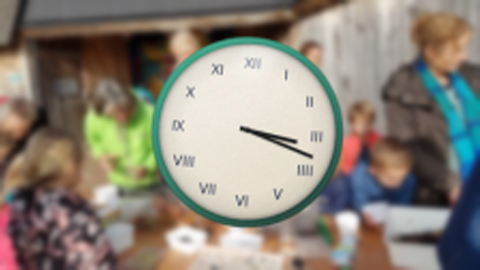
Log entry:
h=3 m=18
